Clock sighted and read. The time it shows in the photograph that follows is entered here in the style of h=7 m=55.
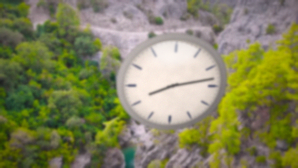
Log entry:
h=8 m=13
